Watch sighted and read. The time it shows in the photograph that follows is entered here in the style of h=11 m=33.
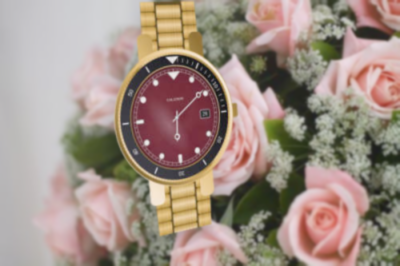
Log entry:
h=6 m=9
